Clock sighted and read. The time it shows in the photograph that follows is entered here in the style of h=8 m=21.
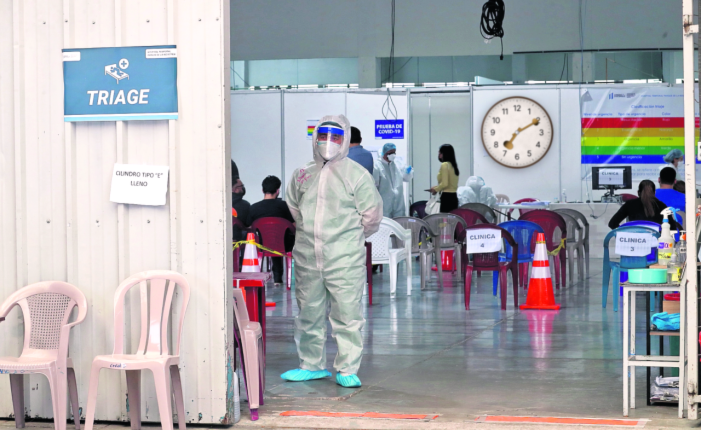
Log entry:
h=7 m=10
